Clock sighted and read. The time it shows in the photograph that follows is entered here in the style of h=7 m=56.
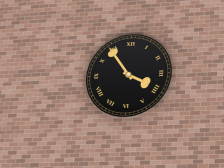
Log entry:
h=3 m=54
